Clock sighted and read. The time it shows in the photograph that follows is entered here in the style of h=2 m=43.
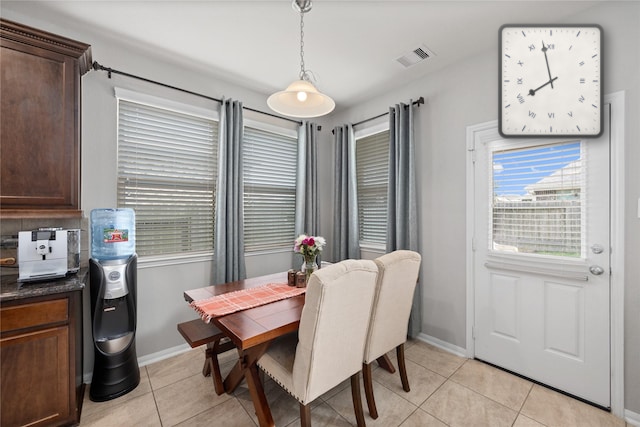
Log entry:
h=7 m=58
